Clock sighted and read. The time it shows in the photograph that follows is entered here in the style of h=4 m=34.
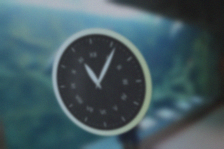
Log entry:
h=11 m=6
